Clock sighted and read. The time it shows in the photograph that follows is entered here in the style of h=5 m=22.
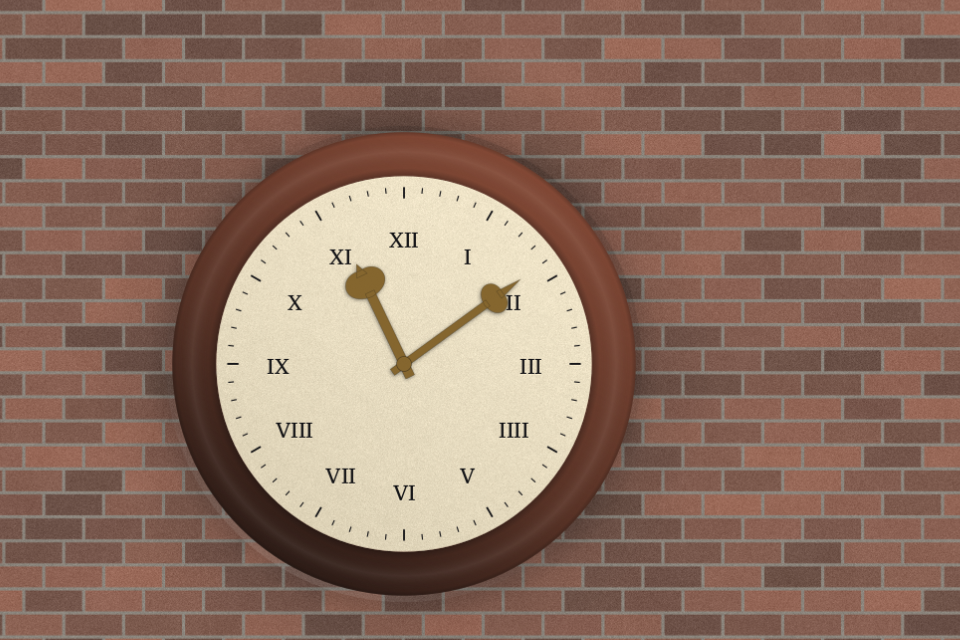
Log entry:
h=11 m=9
